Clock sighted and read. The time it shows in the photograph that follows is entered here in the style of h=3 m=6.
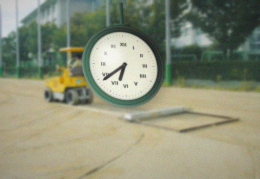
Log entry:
h=6 m=39
